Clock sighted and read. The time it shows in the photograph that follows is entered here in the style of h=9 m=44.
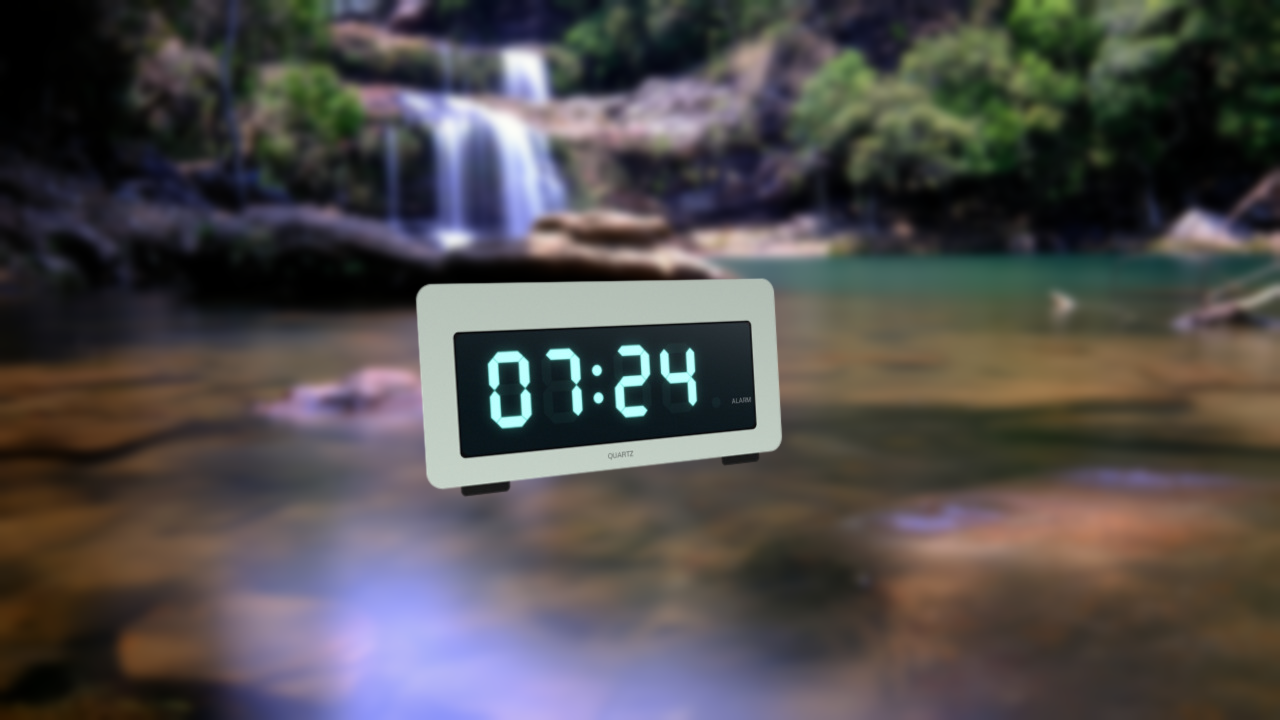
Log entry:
h=7 m=24
